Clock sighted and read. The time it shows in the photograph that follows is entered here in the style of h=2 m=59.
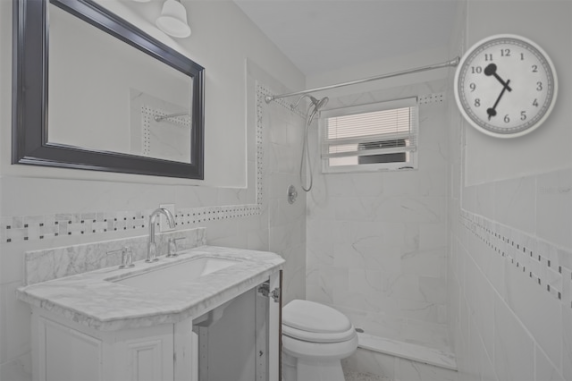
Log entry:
h=10 m=35
